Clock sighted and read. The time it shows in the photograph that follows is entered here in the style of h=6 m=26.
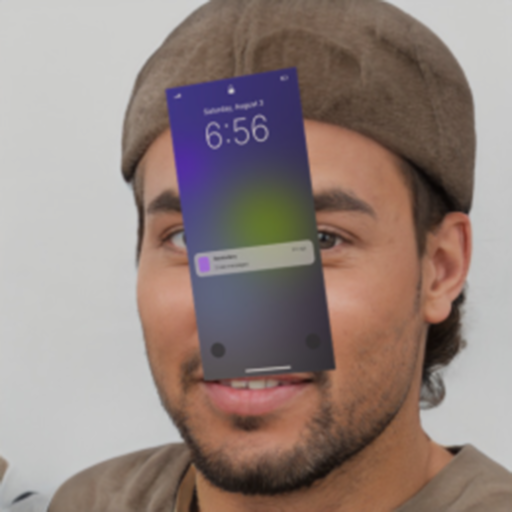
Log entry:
h=6 m=56
